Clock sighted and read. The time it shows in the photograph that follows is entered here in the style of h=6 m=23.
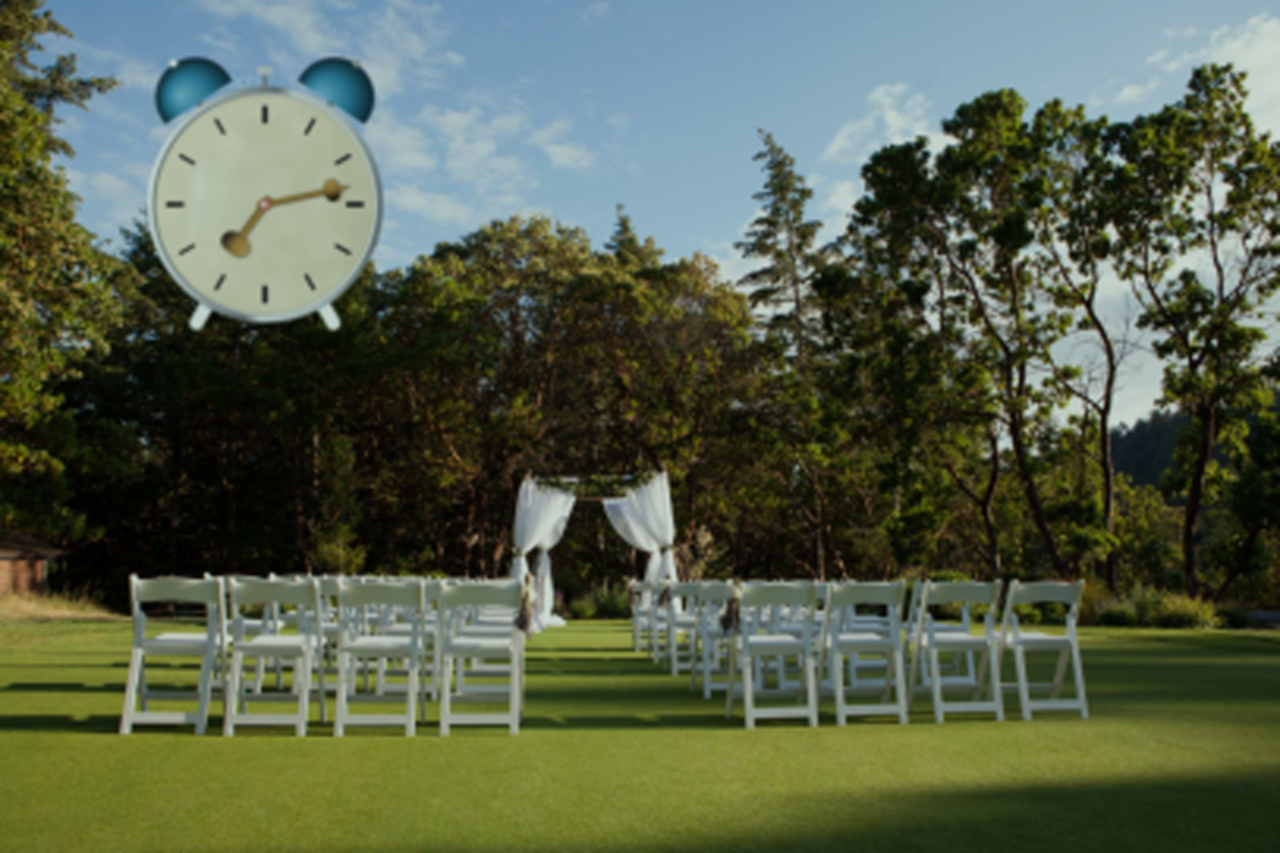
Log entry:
h=7 m=13
